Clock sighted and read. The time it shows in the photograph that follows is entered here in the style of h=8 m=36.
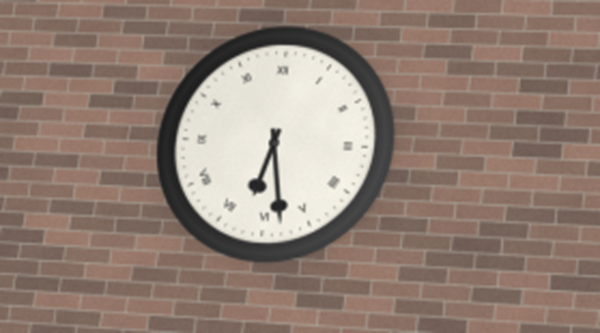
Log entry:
h=6 m=28
